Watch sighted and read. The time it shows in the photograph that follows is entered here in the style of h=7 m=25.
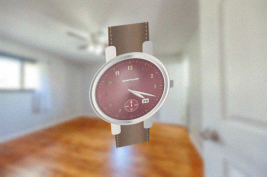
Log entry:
h=4 m=19
